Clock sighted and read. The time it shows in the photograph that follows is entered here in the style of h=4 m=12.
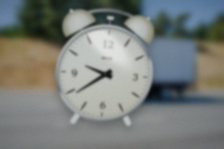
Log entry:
h=9 m=39
